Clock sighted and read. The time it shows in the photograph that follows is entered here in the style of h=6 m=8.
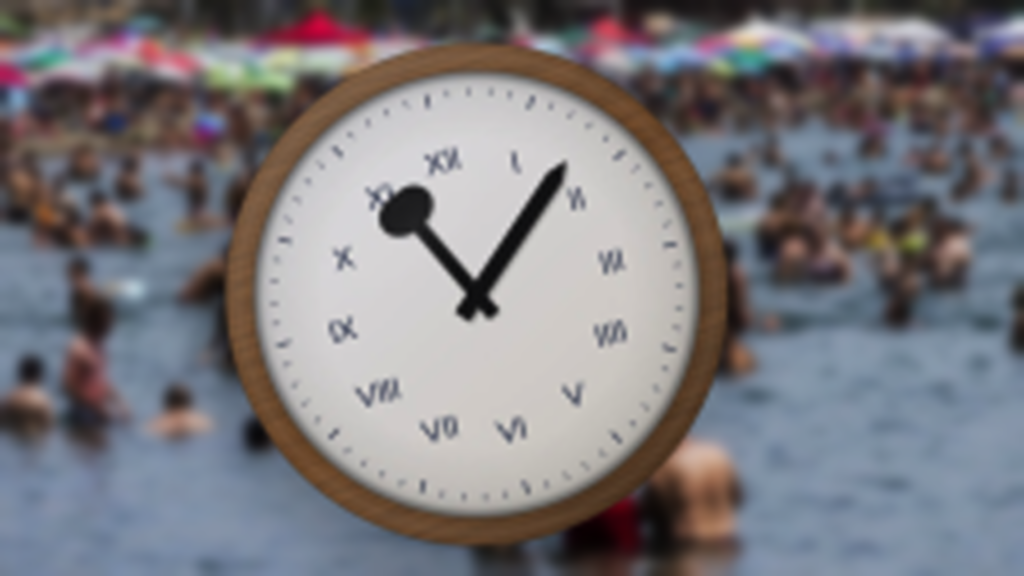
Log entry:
h=11 m=8
